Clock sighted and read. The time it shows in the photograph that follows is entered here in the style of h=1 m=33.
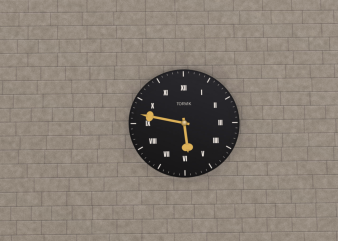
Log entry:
h=5 m=47
